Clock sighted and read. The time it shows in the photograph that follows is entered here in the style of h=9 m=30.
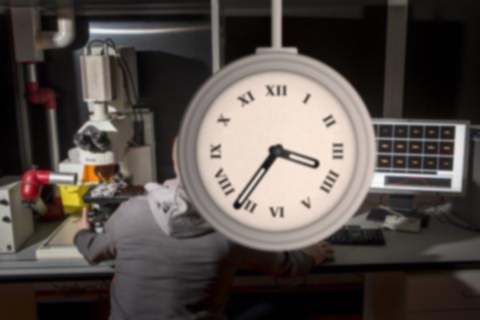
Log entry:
h=3 m=36
